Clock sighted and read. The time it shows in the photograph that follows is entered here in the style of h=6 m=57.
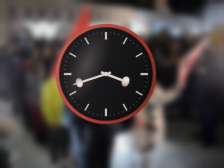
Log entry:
h=3 m=42
